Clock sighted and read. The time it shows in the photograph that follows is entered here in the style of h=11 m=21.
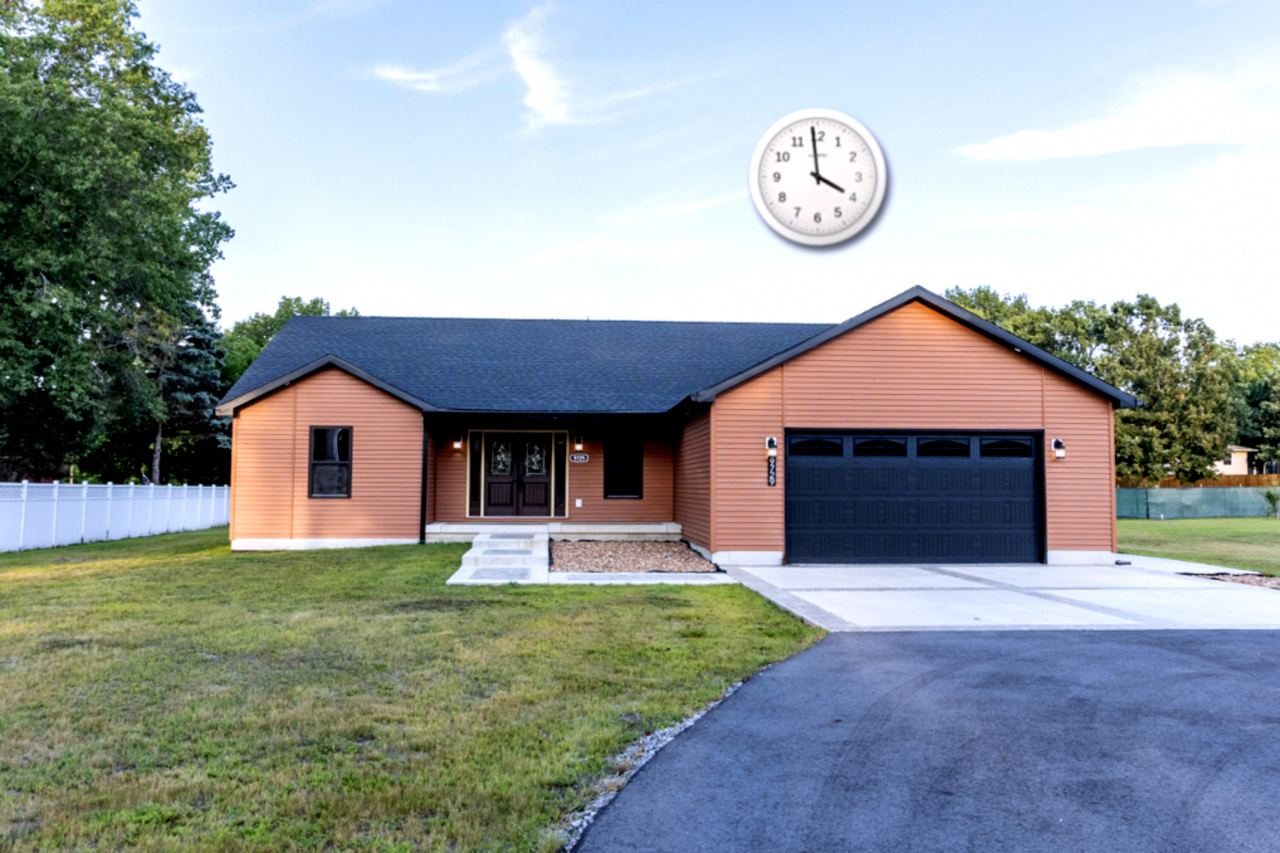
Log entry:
h=3 m=59
